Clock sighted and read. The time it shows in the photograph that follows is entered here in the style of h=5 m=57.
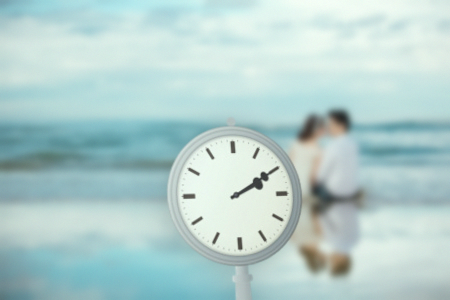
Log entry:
h=2 m=10
